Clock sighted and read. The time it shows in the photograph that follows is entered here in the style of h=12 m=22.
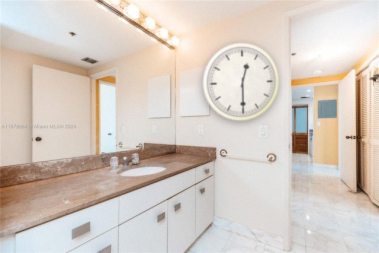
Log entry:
h=12 m=30
